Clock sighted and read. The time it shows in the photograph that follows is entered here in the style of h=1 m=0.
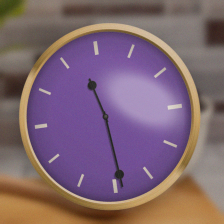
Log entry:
h=11 m=29
